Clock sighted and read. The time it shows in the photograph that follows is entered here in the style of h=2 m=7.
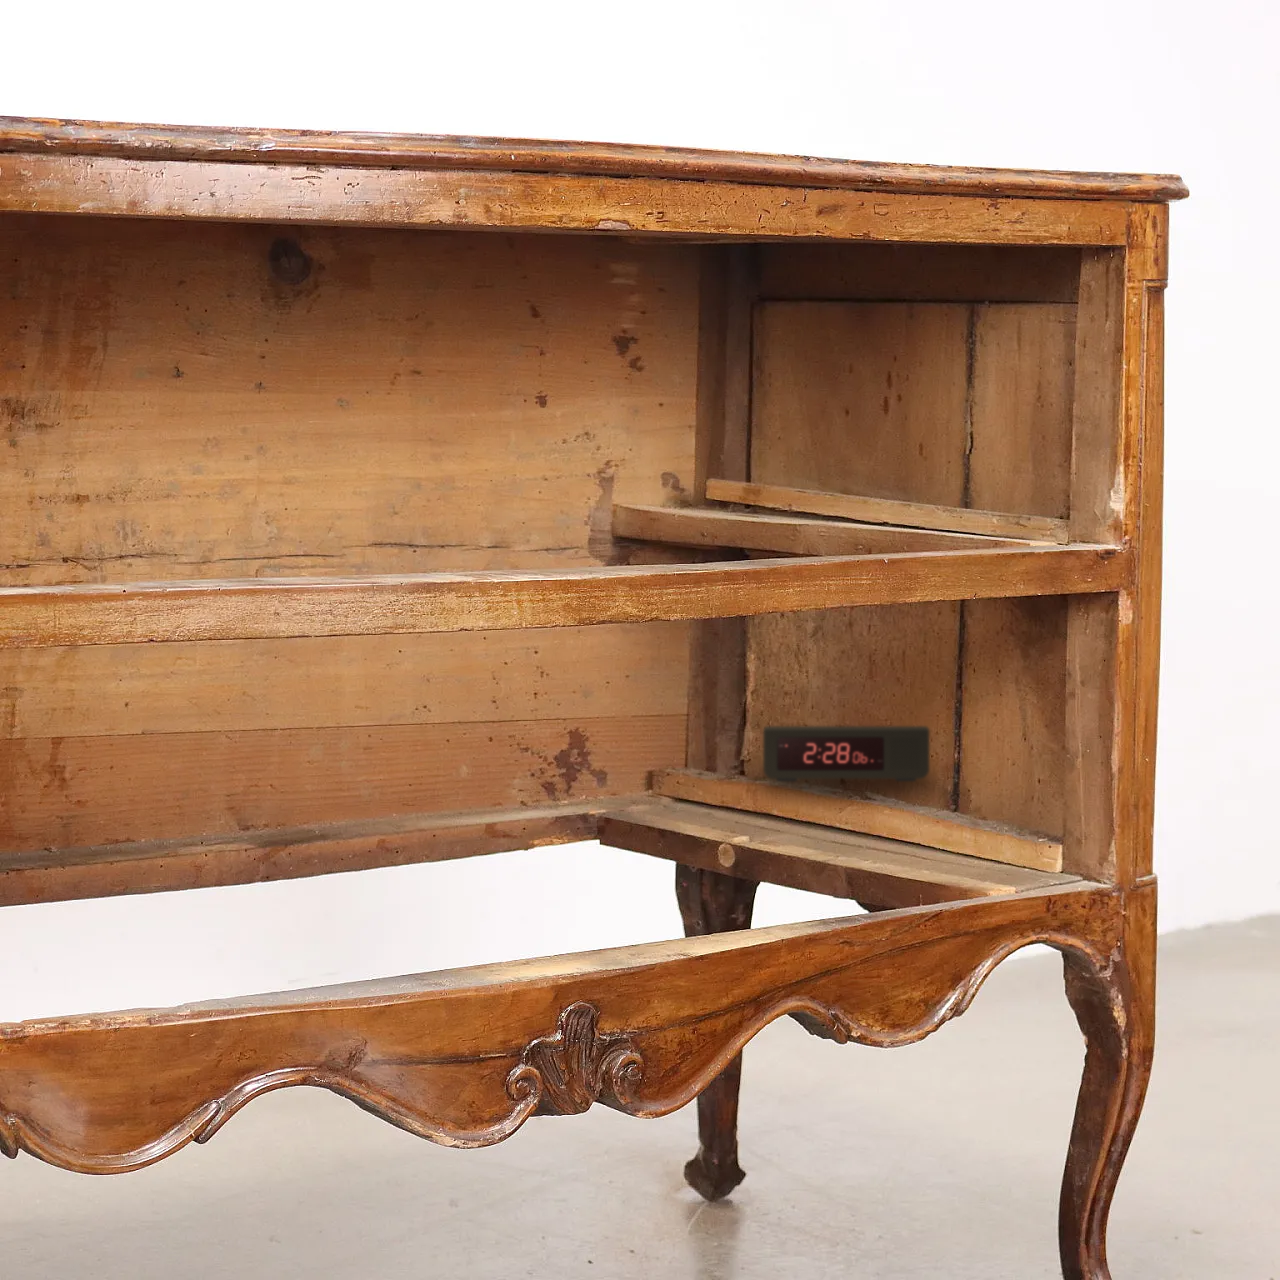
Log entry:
h=2 m=28
